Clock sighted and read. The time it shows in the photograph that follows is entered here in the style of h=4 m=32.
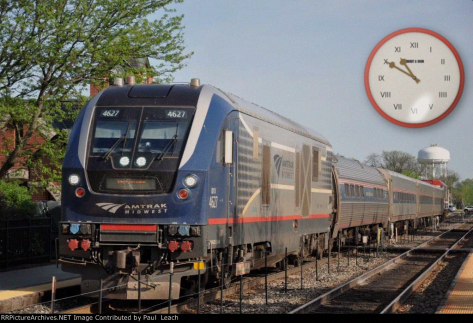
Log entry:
h=10 m=50
